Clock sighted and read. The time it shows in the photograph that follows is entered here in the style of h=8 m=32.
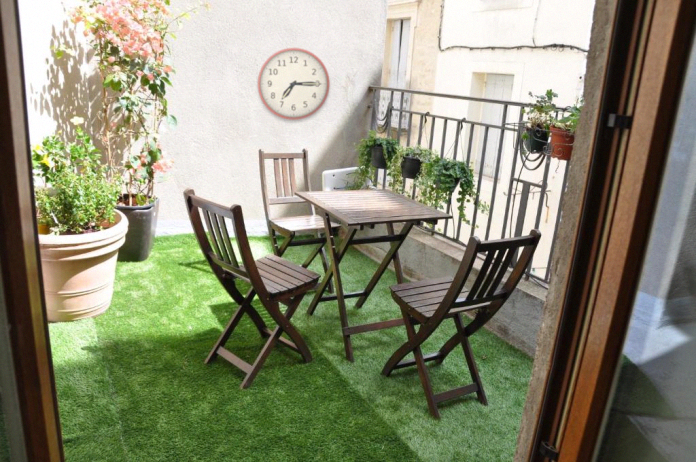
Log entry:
h=7 m=15
